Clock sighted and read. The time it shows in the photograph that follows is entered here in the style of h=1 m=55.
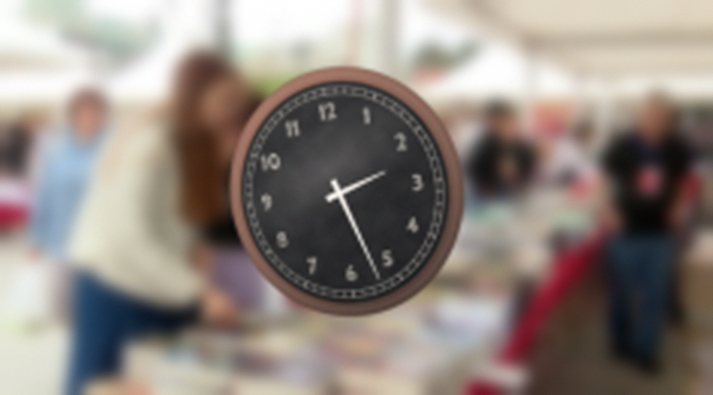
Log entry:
h=2 m=27
